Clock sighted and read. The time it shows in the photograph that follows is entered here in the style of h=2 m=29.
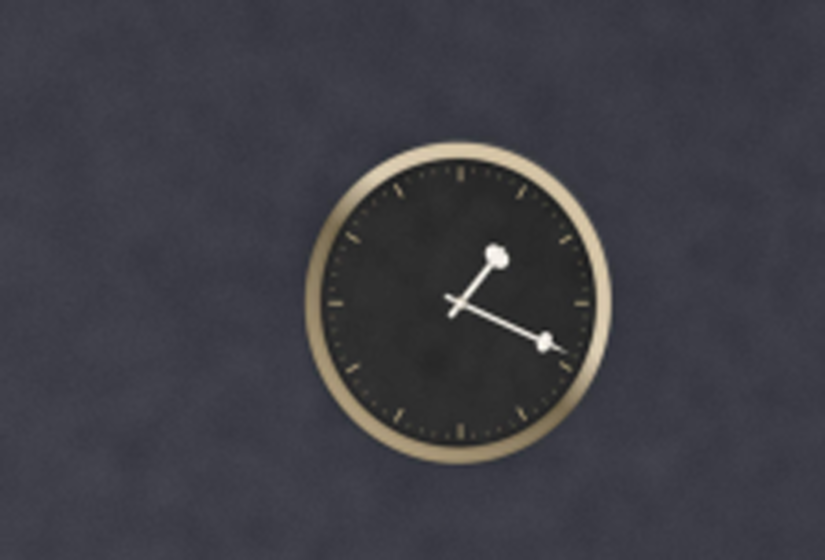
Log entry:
h=1 m=19
